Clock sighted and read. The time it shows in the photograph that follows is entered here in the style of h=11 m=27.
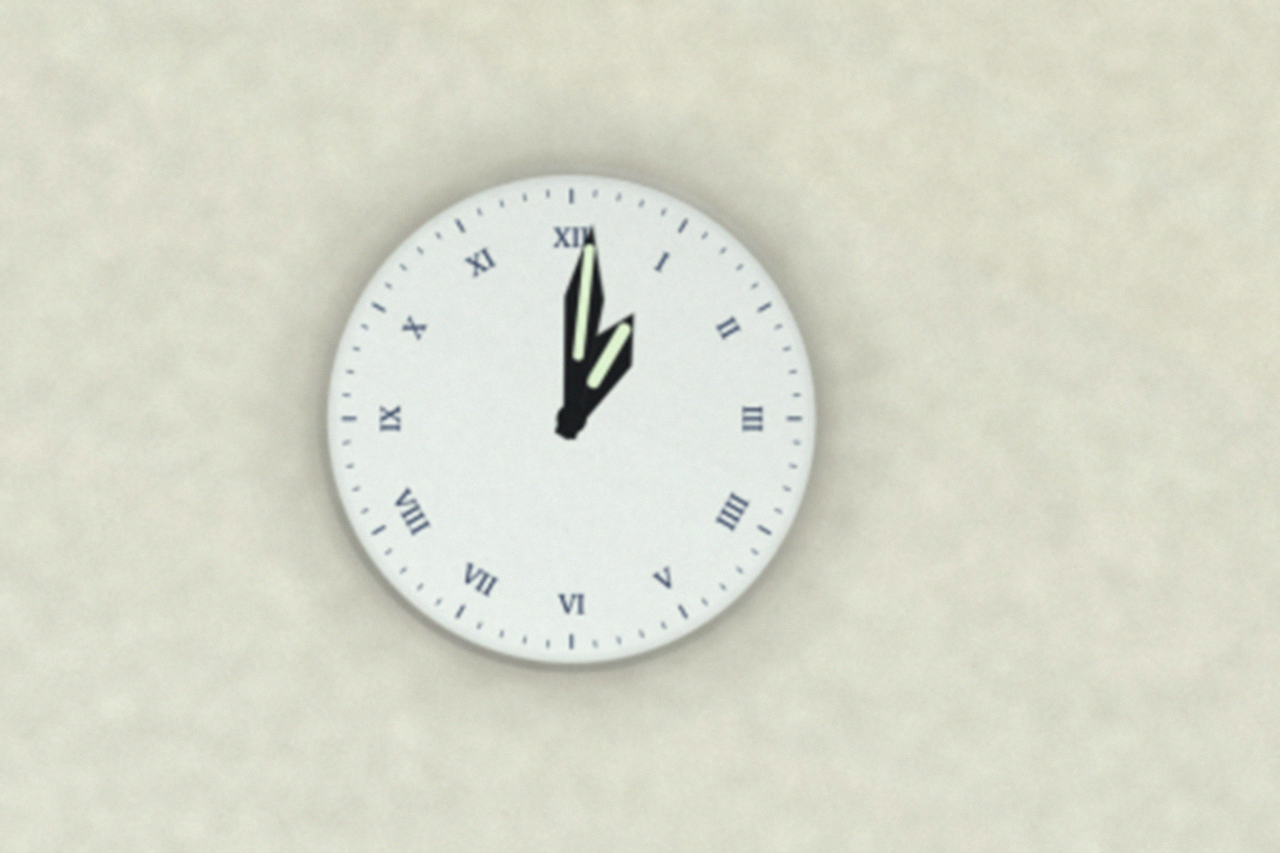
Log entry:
h=1 m=1
